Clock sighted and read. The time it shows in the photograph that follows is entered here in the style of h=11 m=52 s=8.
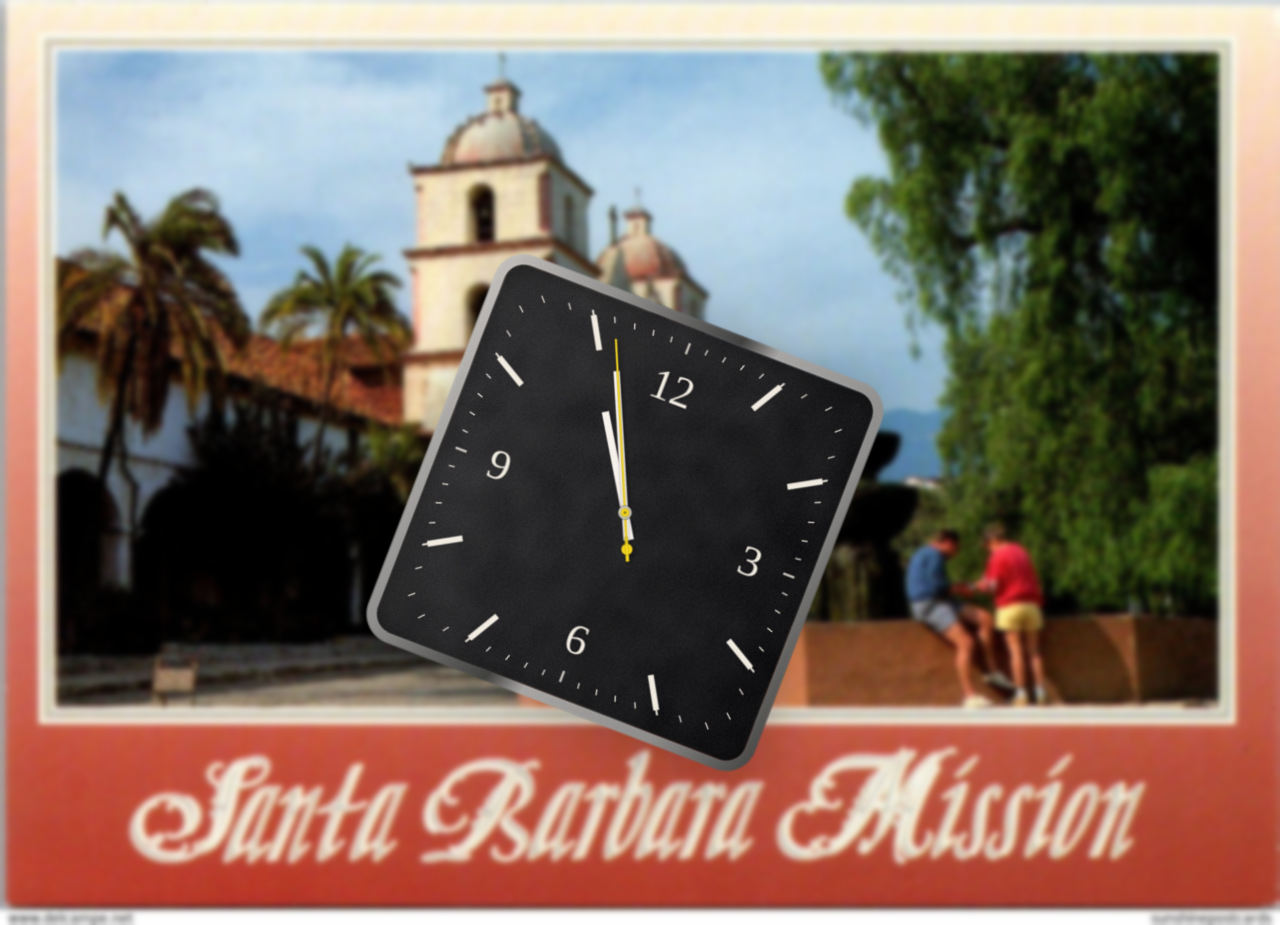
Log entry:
h=10 m=55 s=56
